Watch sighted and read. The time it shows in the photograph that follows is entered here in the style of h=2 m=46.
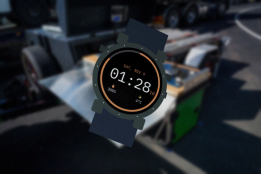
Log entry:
h=1 m=28
